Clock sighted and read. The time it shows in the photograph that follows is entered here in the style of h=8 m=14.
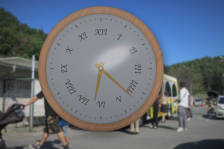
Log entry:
h=6 m=22
